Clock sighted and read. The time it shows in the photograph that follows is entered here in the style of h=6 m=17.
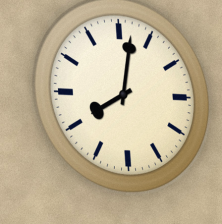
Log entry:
h=8 m=2
